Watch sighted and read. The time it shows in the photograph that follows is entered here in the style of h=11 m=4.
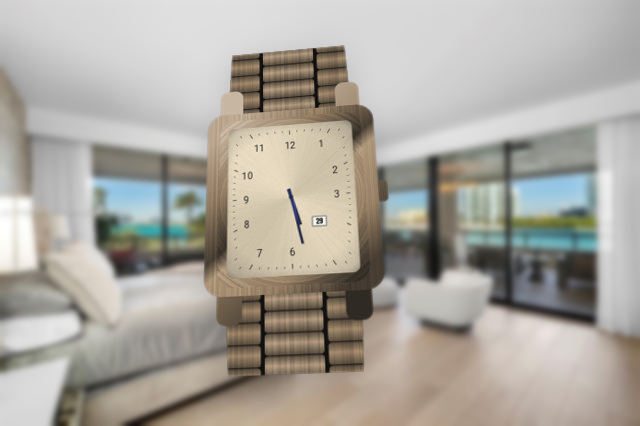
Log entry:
h=5 m=28
